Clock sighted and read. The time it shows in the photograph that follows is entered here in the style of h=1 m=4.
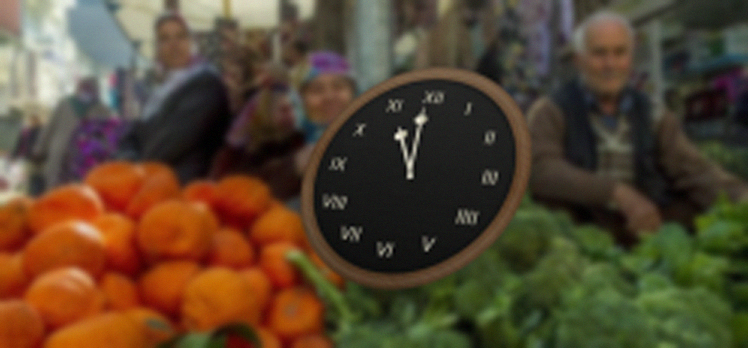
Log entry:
h=10 m=59
